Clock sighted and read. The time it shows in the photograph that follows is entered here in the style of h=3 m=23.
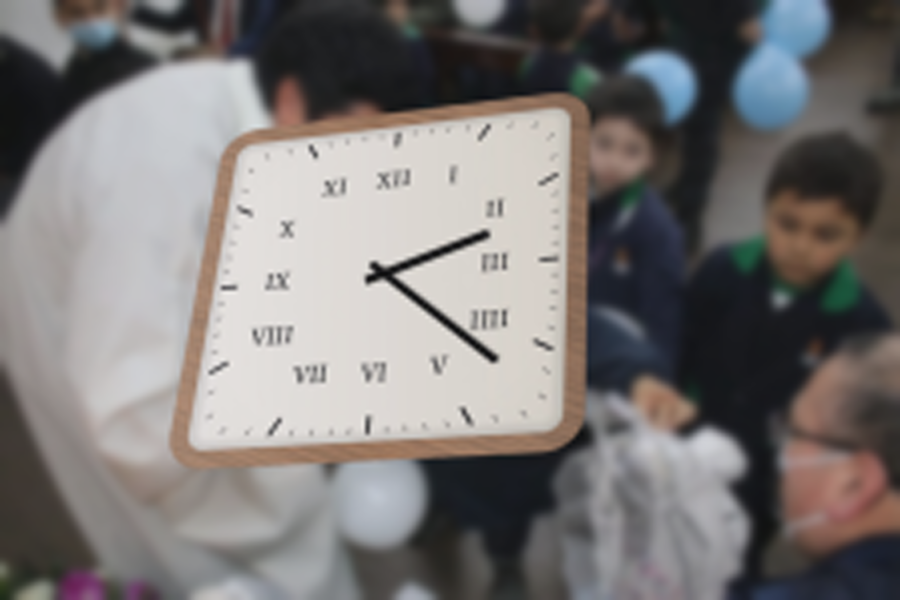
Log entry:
h=2 m=22
